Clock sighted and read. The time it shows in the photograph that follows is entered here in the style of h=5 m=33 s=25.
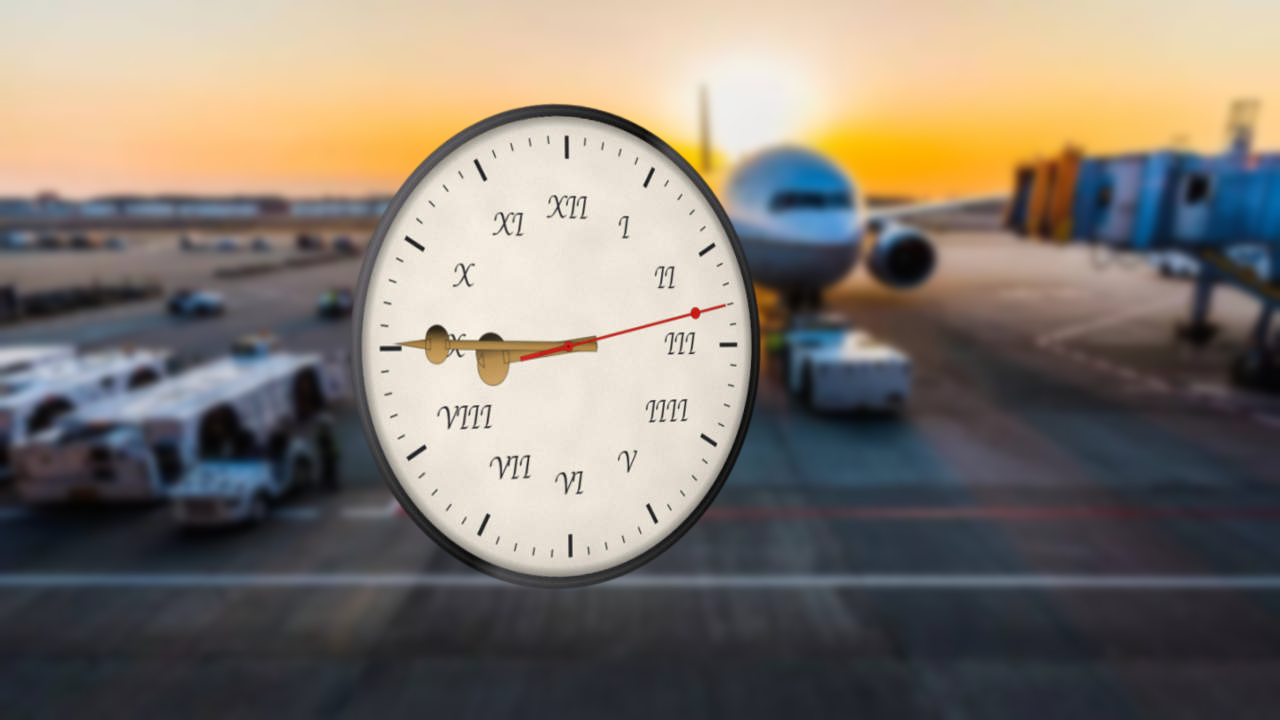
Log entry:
h=8 m=45 s=13
